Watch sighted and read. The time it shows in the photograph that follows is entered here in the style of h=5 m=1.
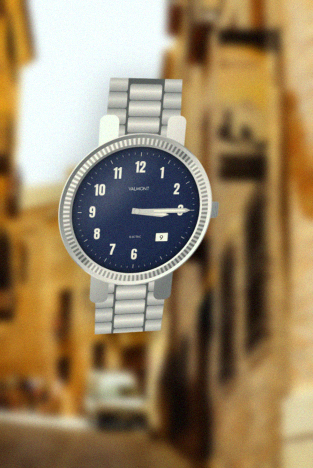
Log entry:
h=3 m=15
